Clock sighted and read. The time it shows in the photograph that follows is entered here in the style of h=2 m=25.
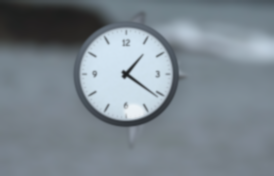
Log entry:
h=1 m=21
